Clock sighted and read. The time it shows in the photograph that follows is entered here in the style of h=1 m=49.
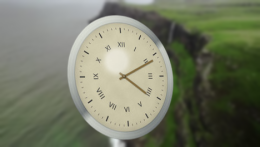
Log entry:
h=4 m=11
